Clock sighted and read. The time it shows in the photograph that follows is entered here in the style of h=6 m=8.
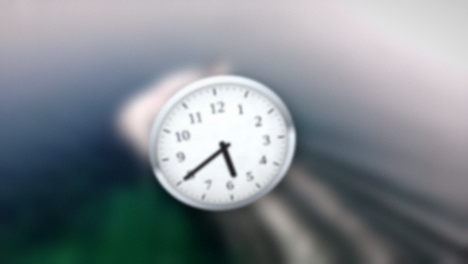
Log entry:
h=5 m=40
